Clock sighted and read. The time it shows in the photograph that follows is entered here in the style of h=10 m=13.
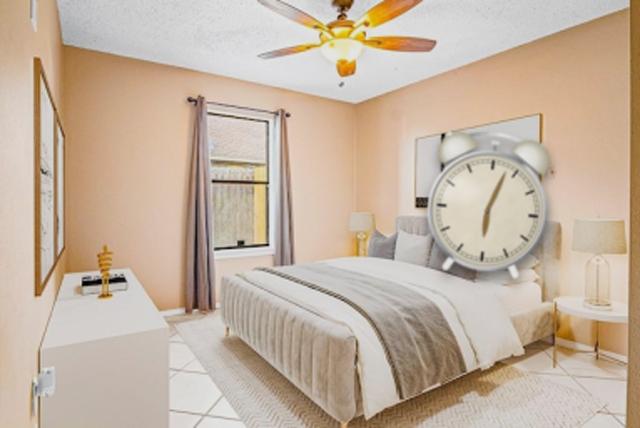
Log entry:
h=6 m=3
